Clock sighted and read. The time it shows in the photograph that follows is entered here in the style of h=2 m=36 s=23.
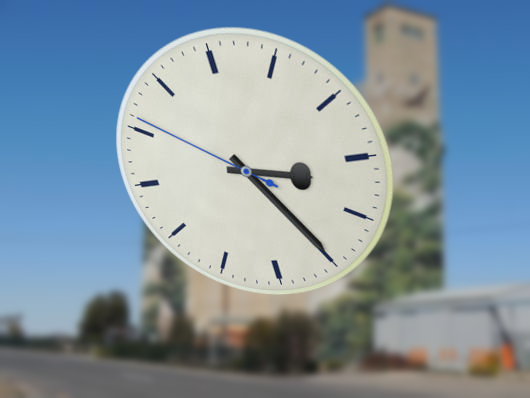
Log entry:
h=3 m=24 s=51
